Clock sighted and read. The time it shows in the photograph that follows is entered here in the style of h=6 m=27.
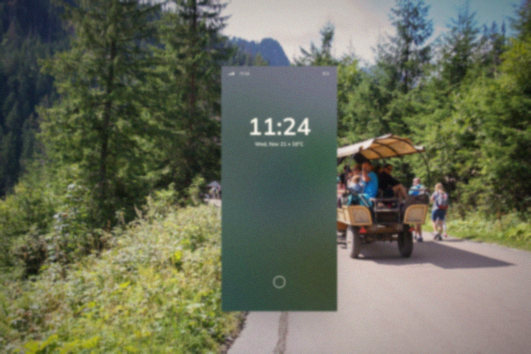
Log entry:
h=11 m=24
